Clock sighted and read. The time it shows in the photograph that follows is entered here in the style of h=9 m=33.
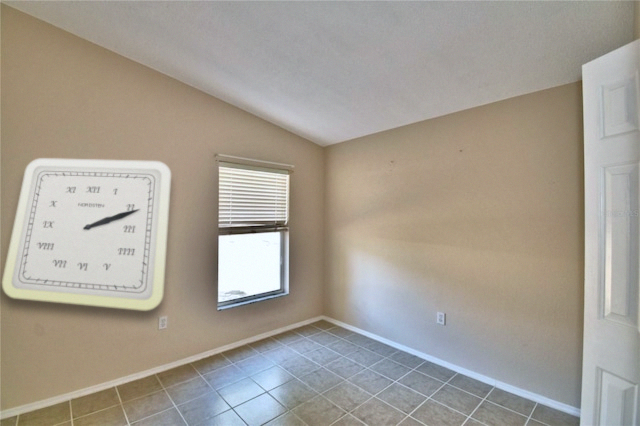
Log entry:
h=2 m=11
